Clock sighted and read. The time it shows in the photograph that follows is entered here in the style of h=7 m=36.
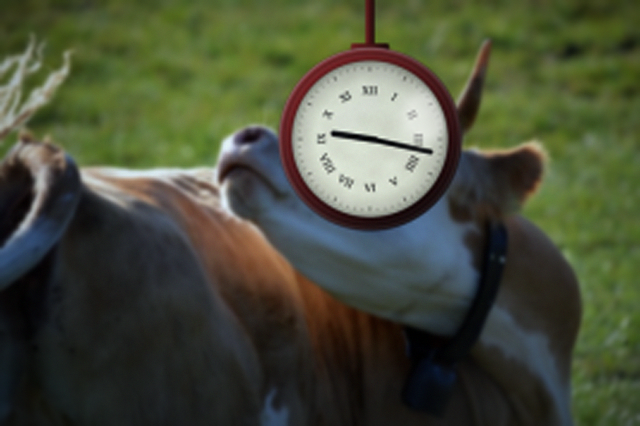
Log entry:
h=9 m=17
